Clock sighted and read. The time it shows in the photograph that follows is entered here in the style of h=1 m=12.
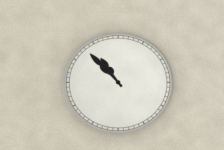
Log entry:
h=10 m=53
